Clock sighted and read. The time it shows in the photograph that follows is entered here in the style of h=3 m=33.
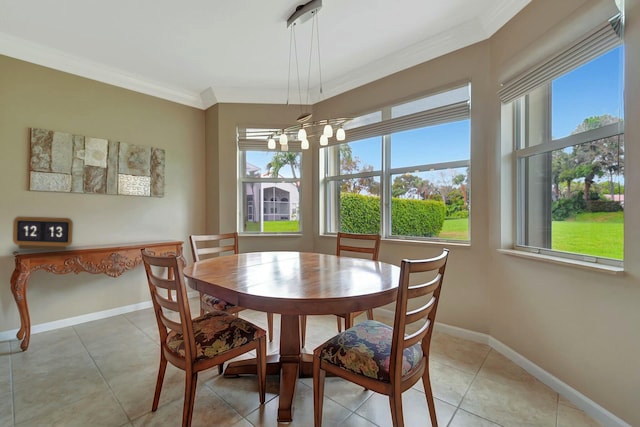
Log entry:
h=12 m=13
